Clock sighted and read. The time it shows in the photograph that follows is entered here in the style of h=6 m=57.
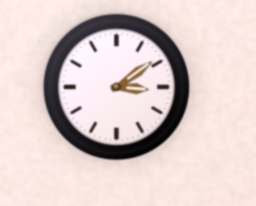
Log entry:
h=3 m=9
